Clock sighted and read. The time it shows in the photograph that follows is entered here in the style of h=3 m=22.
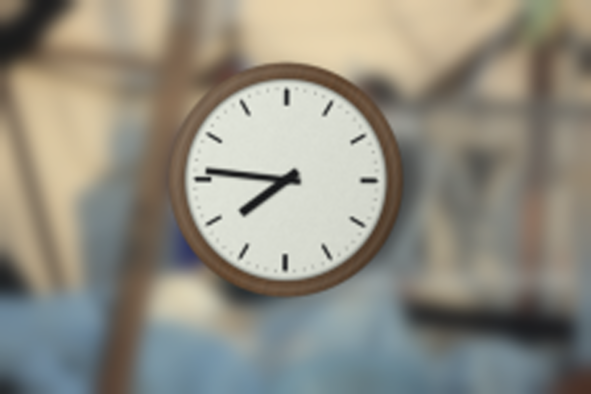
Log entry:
h=7 m=46
